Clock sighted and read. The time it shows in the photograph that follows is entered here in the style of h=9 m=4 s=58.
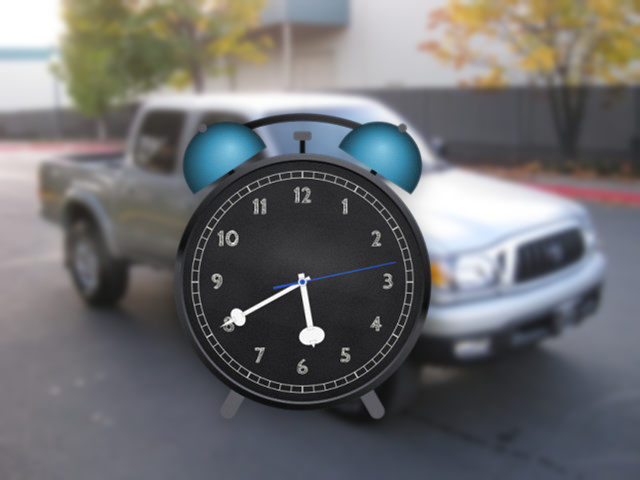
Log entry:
h=5 m=40 s=13
